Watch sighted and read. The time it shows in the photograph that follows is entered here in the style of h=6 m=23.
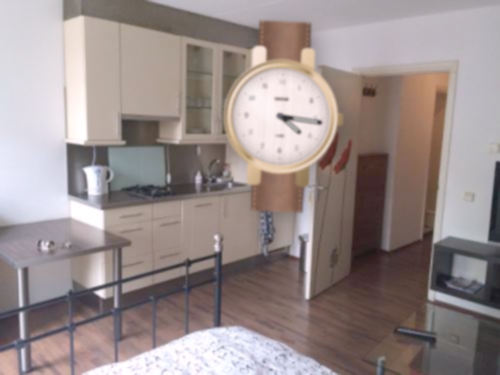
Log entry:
h=4 m=16
